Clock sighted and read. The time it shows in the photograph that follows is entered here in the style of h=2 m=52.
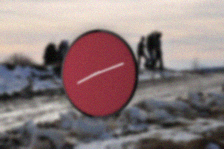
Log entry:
h=8 m=12
